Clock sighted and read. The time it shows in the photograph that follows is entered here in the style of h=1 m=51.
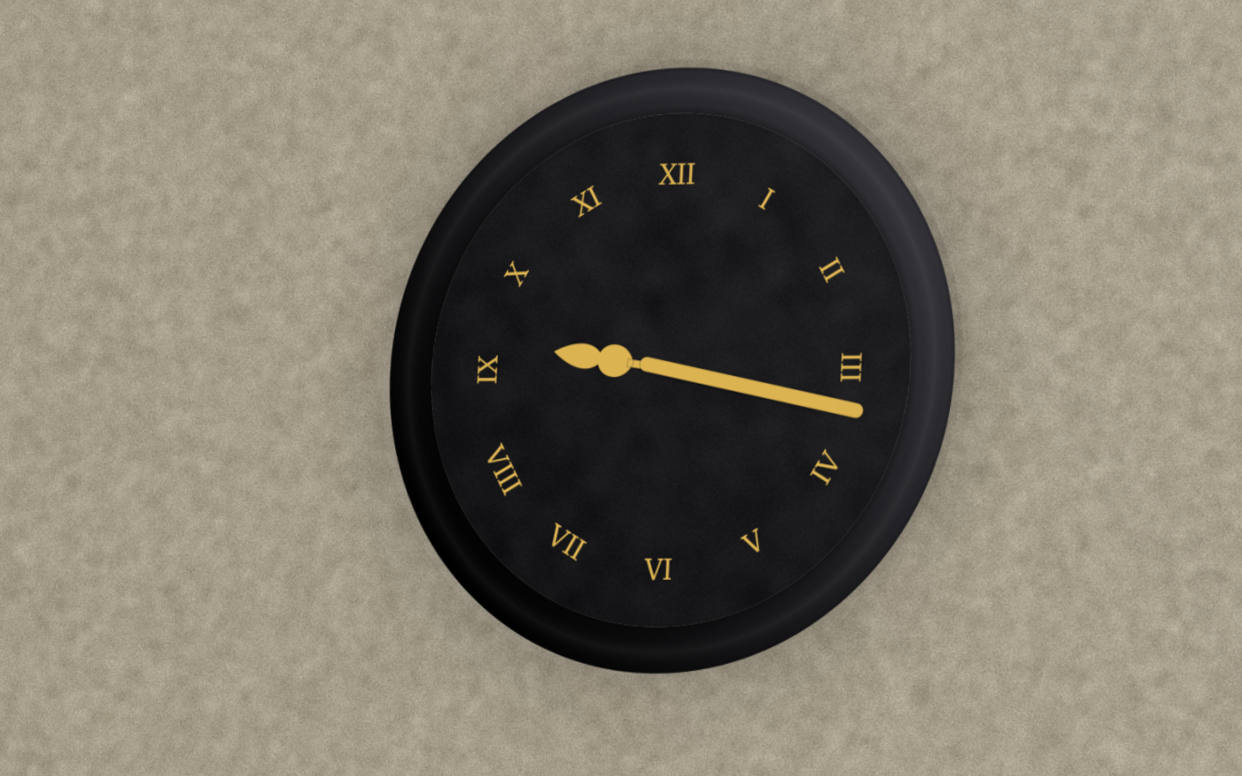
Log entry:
h=9 m=17
